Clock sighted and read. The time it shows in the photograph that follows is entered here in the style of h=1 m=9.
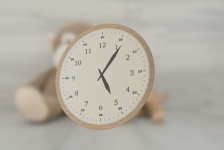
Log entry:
h=5 m=6
